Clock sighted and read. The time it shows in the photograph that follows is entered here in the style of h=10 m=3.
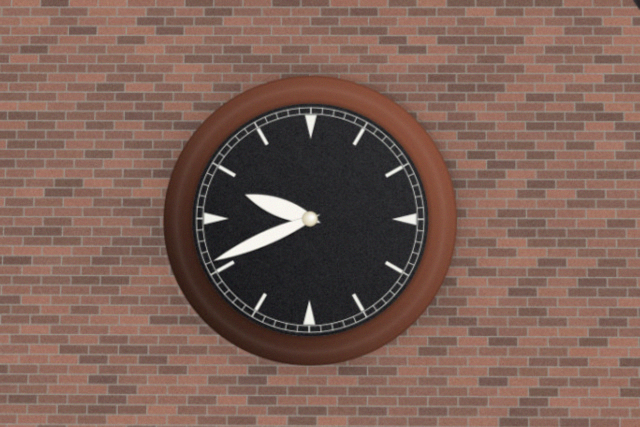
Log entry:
h=9 m=41
